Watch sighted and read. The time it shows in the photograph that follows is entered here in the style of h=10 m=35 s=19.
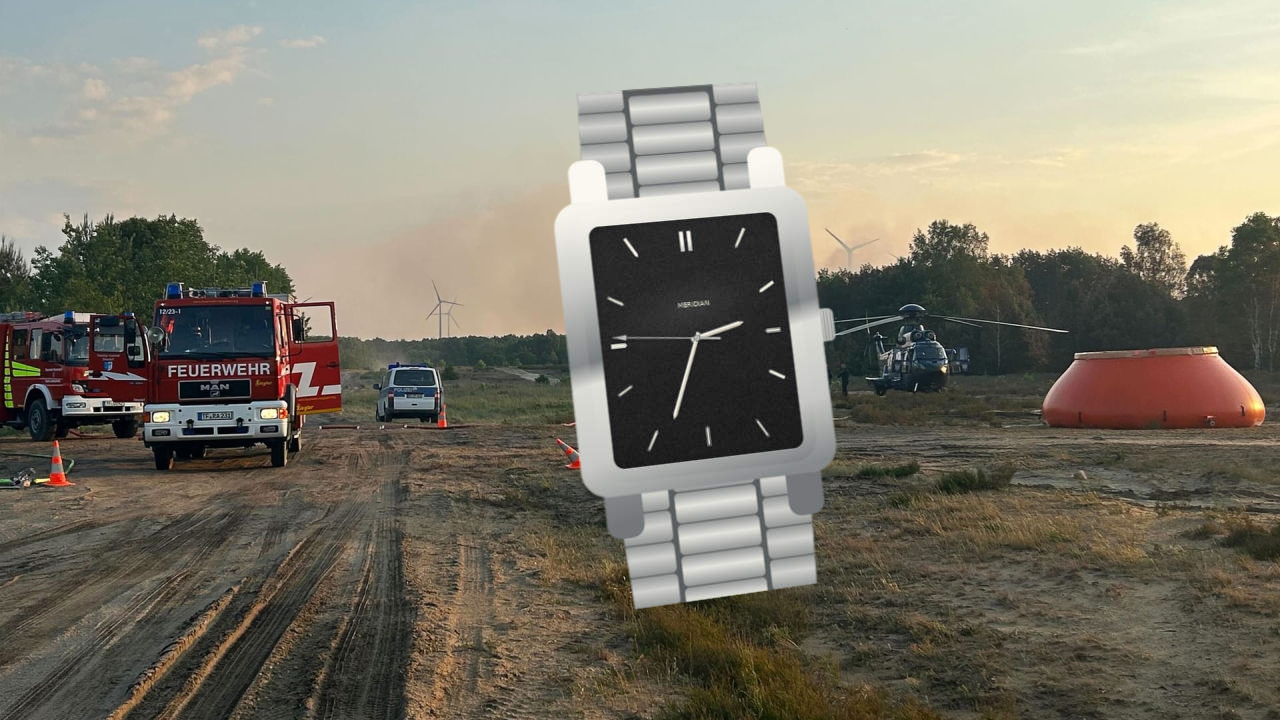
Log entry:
h=2 m=33 s=46
